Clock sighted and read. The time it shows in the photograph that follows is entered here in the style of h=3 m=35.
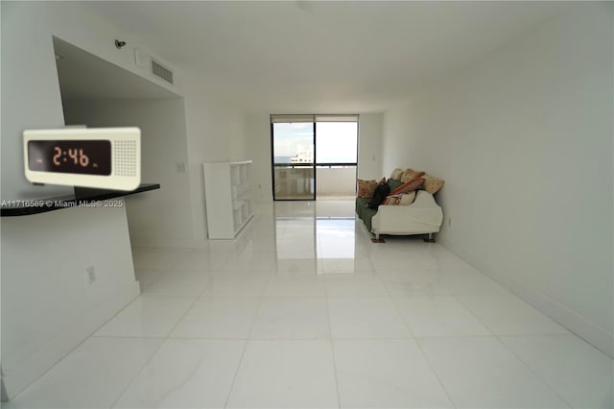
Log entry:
h=2 m=46
